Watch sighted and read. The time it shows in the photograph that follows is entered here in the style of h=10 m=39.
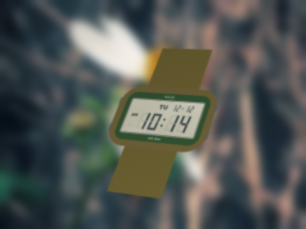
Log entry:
h=10 m=14
